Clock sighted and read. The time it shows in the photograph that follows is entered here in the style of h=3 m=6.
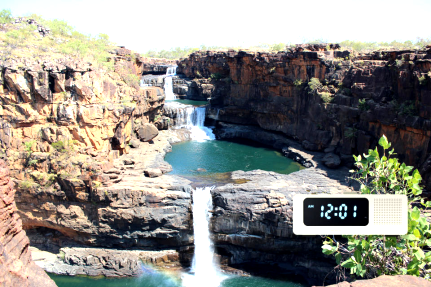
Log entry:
h=12 m=1
